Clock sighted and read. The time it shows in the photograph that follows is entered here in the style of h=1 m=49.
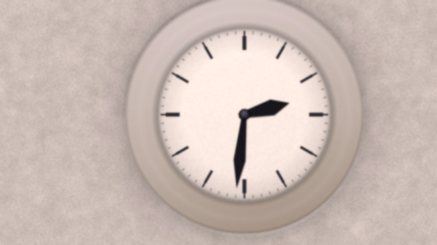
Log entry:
h=2 m=31
